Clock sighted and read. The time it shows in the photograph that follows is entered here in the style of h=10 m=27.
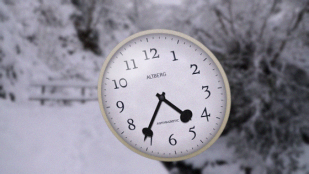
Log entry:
h=4 m=36
